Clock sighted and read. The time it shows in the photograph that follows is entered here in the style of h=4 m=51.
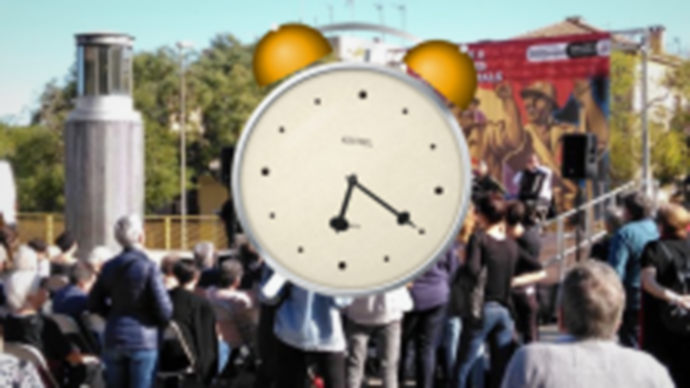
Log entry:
h=6 m=20
